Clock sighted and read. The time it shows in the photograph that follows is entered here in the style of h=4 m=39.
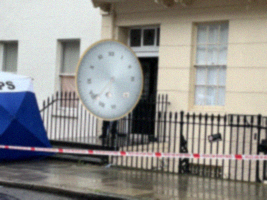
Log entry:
h=6 m=38
